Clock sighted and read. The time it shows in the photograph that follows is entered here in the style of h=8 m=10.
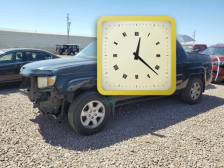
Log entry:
h=12 m=22
